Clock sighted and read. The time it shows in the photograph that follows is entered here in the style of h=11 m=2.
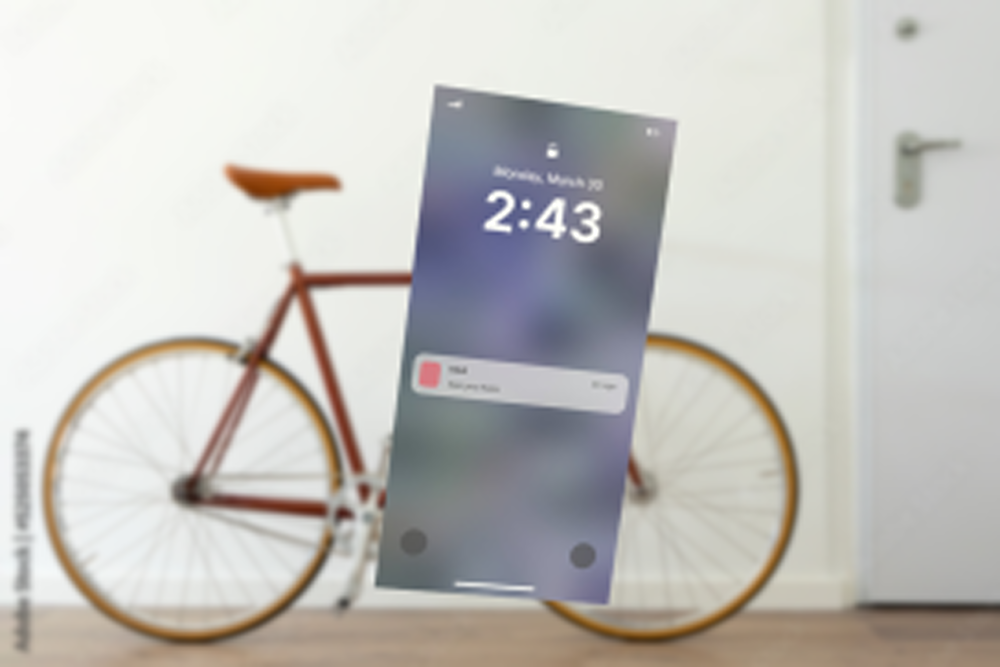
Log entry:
h=2 m=43
